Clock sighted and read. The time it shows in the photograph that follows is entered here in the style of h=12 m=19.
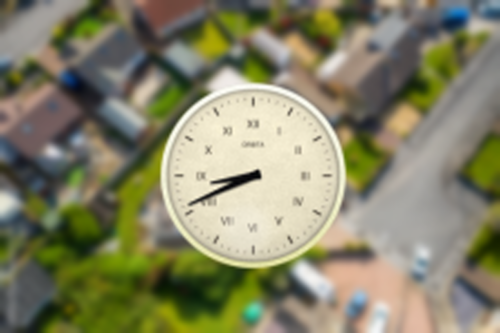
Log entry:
h=8 m=41
